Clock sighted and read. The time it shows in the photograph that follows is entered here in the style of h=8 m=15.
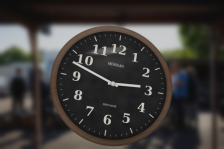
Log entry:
h=2 m=48
